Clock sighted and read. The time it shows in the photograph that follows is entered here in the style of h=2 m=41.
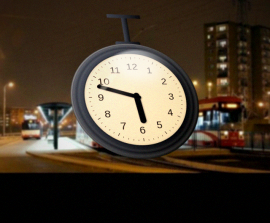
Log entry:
h=5 m=48
